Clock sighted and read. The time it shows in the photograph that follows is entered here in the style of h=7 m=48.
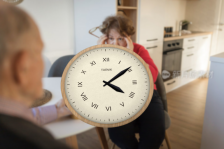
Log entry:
h=4 m=9
